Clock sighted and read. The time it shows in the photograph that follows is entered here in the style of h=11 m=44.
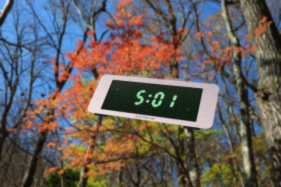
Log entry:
h=5 m=1
